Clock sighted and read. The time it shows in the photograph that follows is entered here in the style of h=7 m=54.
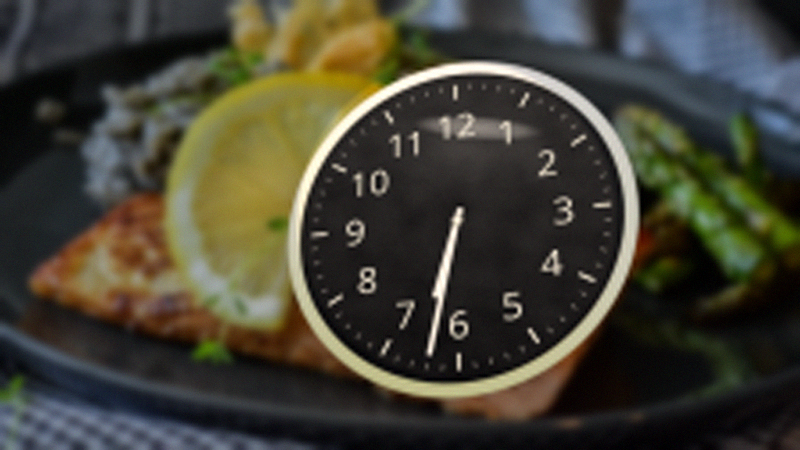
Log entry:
h=6 m=32
